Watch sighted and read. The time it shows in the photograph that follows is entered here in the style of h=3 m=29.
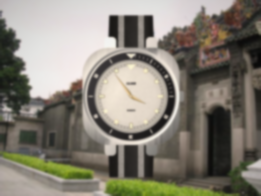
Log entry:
h=3 m=54
